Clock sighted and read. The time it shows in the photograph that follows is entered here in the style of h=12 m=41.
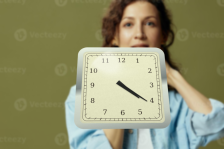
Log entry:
h=4 m=21
